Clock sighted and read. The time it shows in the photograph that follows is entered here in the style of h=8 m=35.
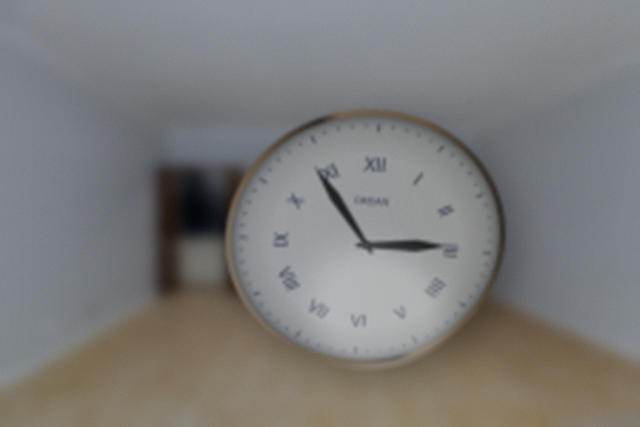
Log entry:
h=2 m=54
